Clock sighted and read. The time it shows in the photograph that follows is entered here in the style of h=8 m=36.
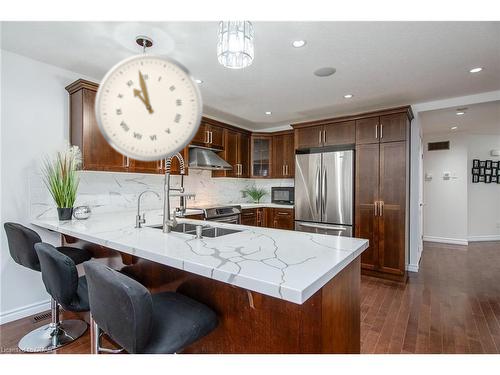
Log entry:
h=10 m=59
